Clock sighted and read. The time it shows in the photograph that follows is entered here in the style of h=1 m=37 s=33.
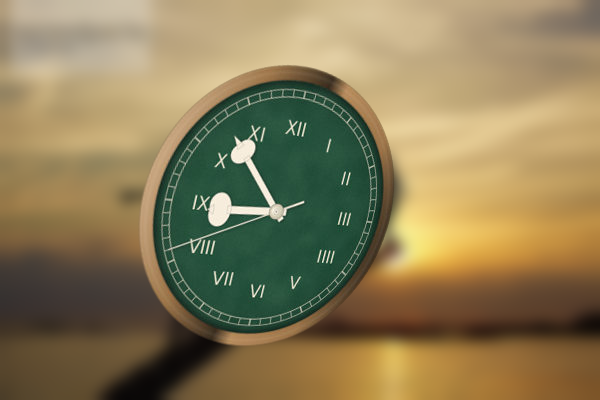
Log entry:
h=8 m=52 s=41
